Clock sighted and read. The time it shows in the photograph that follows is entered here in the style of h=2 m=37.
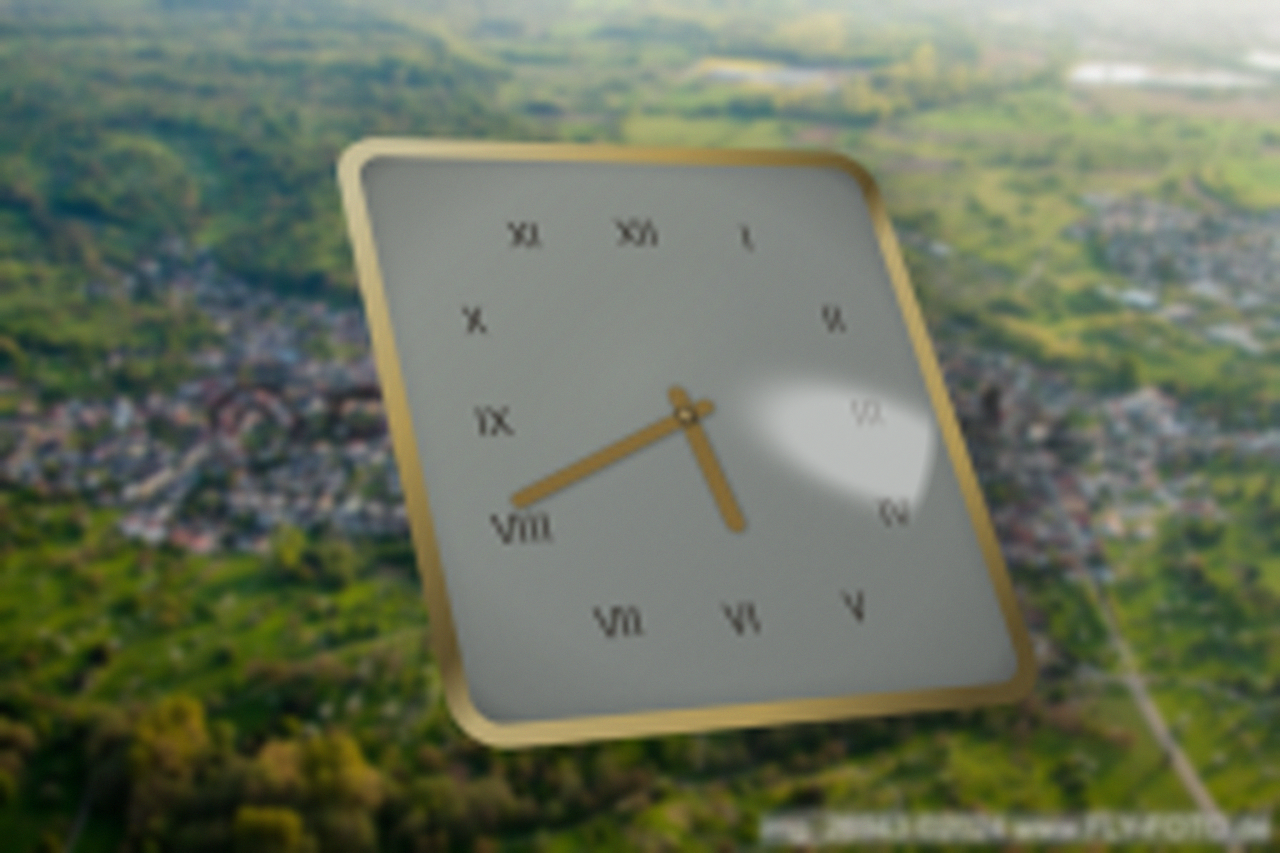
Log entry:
h=5 m=41
